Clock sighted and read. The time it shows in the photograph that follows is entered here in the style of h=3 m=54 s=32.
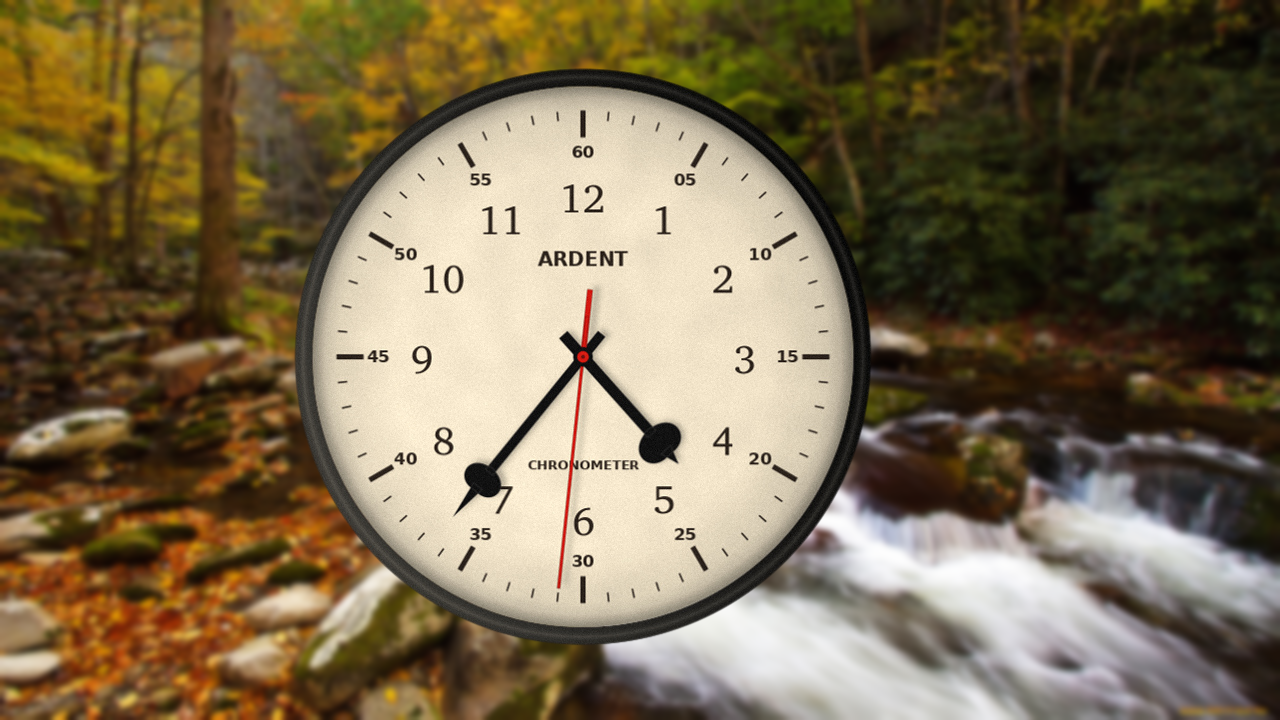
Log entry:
h=4 m=36 s=31
